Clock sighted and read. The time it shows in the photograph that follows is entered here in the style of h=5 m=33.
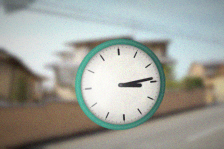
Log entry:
h=3 m=14
